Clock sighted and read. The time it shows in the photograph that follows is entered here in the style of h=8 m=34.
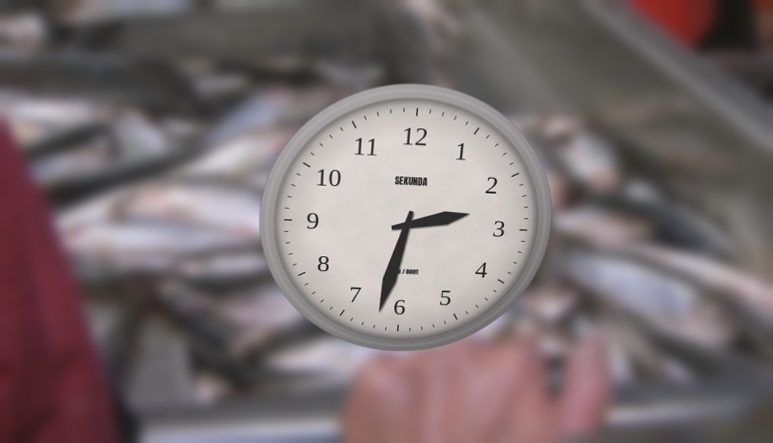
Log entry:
h=2 m=32
